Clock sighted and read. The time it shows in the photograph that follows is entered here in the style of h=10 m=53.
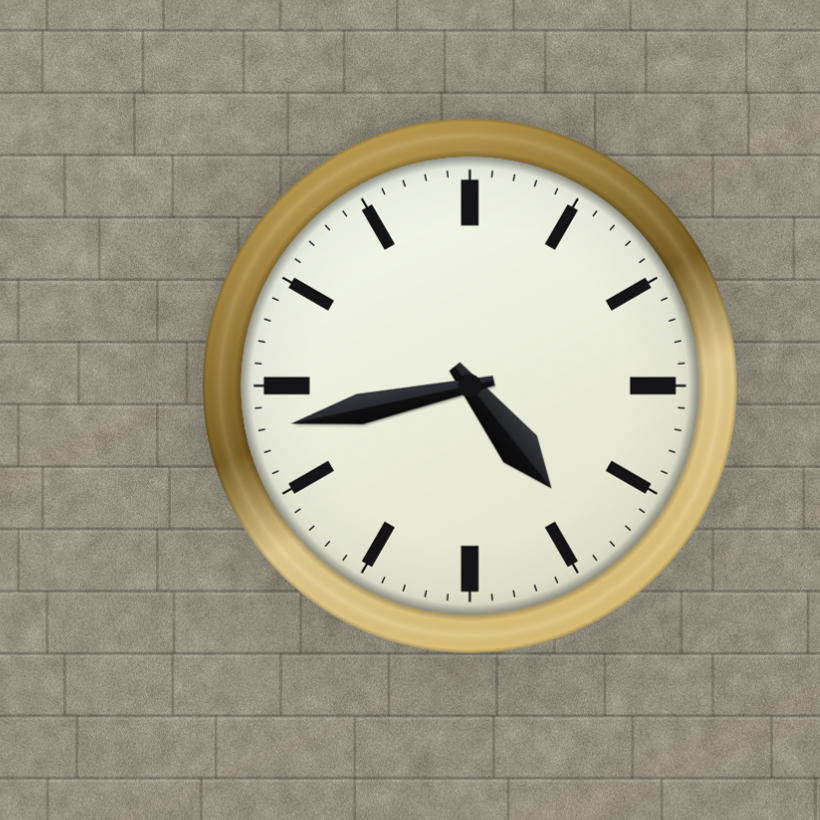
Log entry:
h=4 m=43
